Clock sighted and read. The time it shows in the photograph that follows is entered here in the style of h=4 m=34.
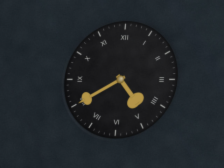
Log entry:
h=4 m=40
